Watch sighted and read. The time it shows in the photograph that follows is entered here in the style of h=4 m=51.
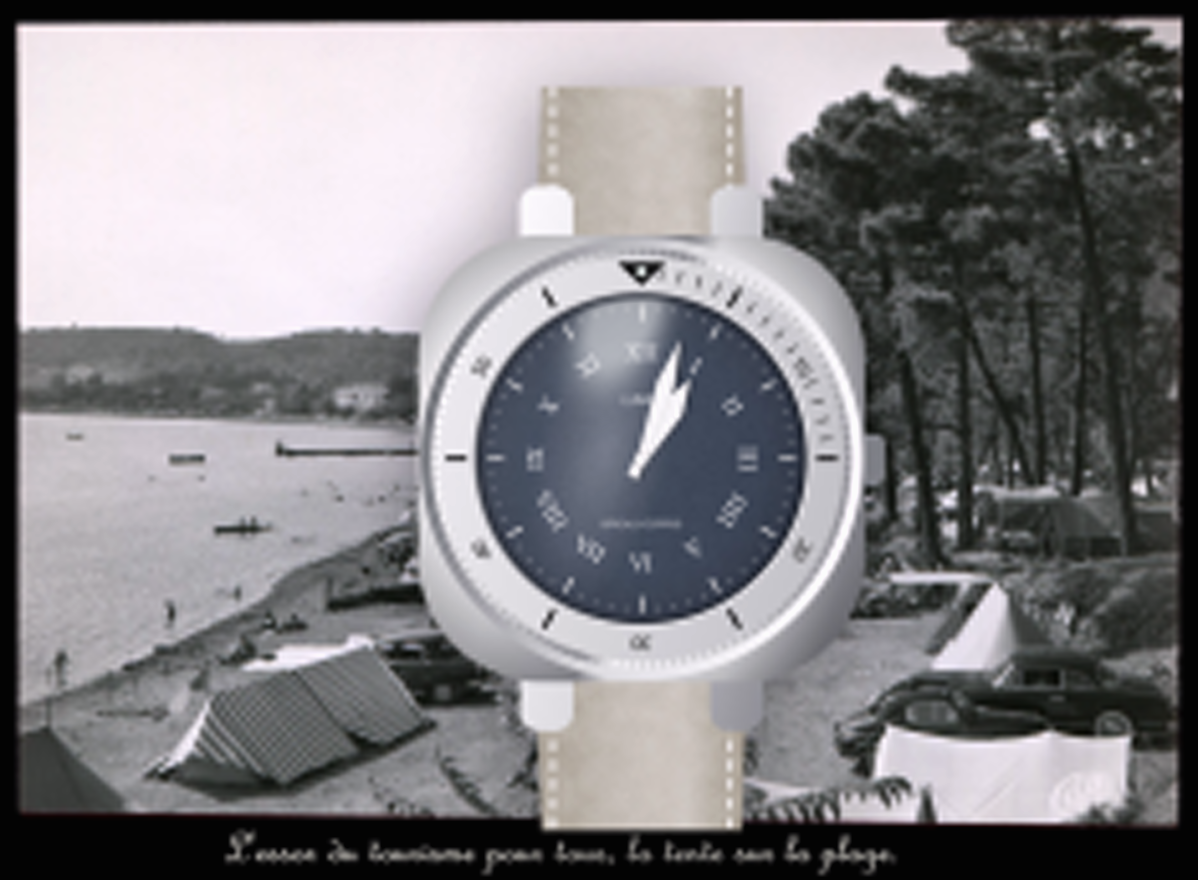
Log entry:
h=1 m=3
